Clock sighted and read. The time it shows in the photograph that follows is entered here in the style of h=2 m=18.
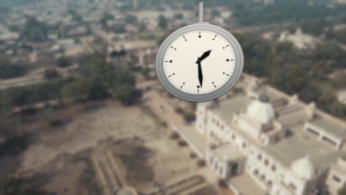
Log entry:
h=1 m=29
